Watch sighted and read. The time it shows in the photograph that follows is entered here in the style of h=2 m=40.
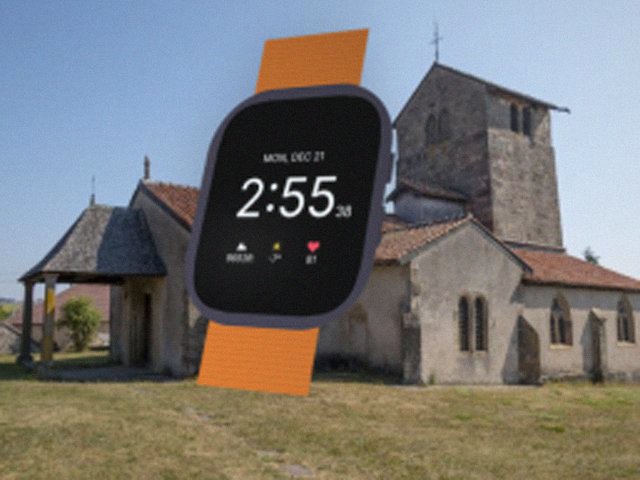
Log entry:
h=2 m=55
